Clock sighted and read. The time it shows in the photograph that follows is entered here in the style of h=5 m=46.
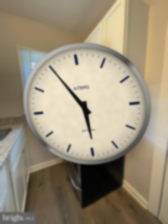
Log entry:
h=5 m=55
